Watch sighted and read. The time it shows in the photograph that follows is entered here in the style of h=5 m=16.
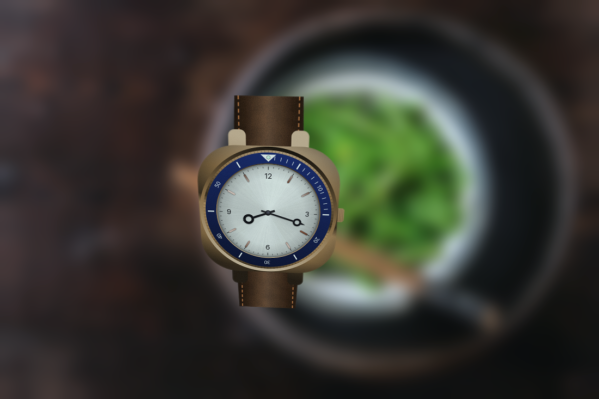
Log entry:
h=8 m=18
